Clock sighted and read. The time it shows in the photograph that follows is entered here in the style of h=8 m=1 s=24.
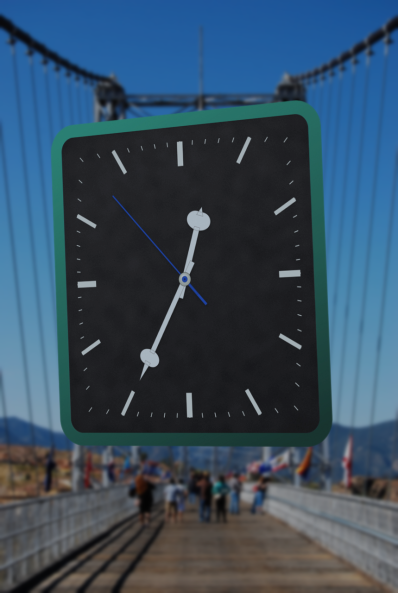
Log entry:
h=12 m=34 s=53
